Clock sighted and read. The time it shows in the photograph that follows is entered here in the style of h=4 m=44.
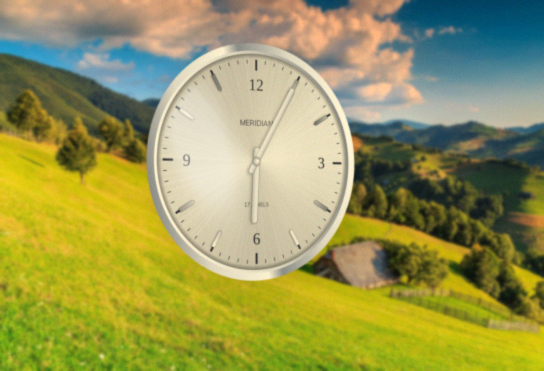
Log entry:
h=6 m=5
